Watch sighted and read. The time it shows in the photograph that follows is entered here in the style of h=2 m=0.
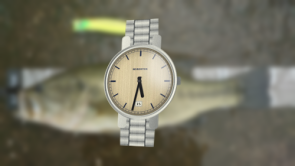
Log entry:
h=5 m=32
